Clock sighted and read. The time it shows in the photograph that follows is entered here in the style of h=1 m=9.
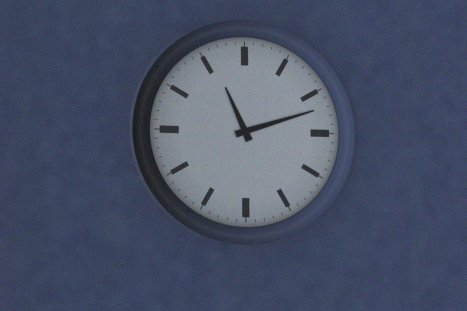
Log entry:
h=11 m=12
